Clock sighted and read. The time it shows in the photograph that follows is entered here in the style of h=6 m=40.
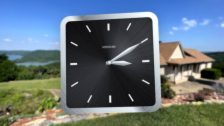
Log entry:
h=3 m=10
